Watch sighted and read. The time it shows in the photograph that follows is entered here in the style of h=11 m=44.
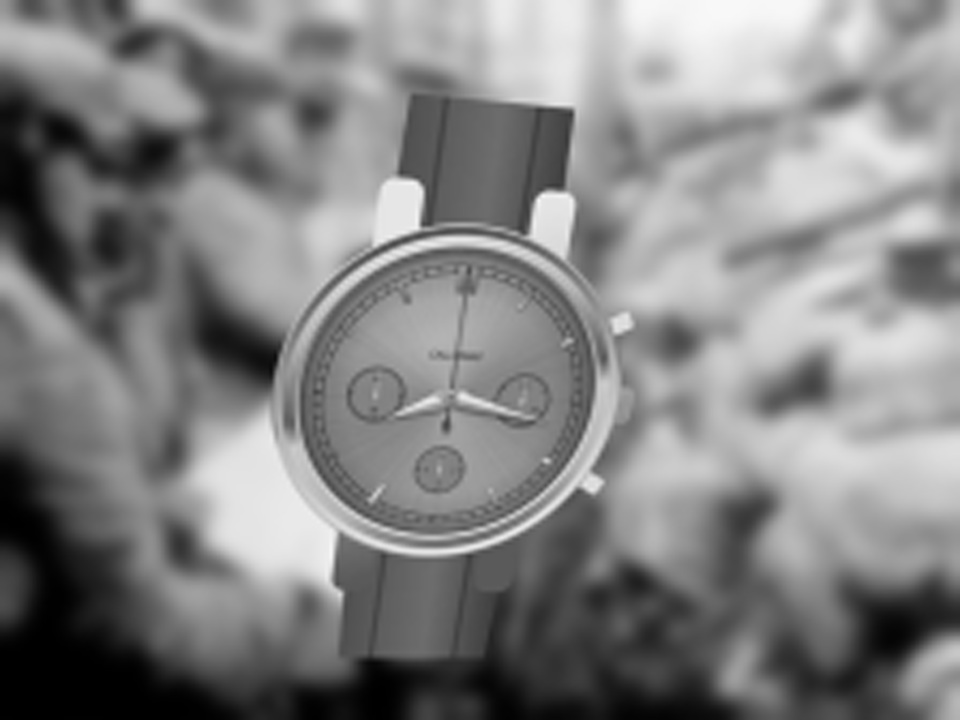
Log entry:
h=8 m=17
